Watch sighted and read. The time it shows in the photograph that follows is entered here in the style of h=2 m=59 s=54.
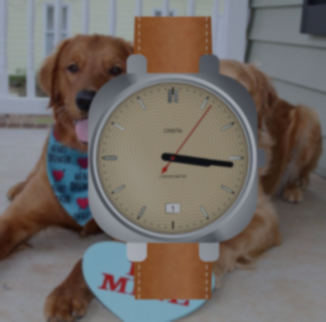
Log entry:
h=3 m=16 s=6
